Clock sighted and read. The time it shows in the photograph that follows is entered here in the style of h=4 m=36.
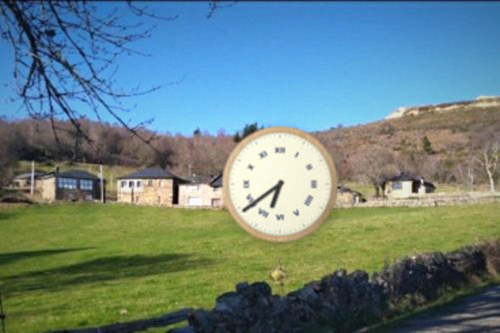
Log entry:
h=6 m=39
